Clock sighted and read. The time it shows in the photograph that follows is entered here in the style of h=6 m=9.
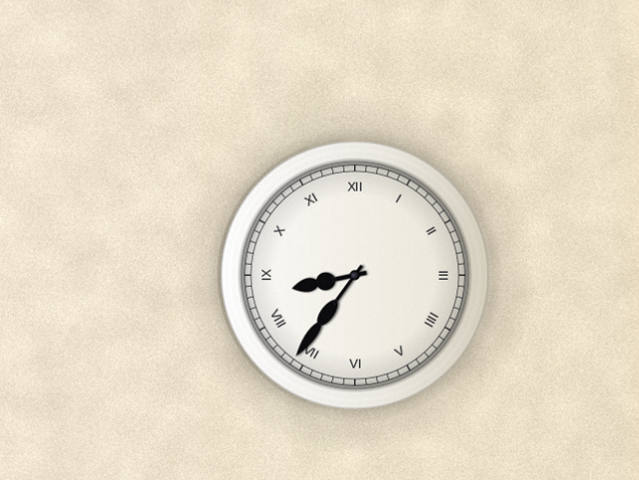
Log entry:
h=8 m=36
